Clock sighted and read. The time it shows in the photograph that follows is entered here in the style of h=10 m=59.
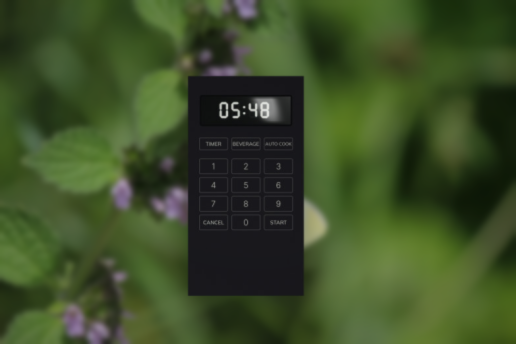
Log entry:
h=5 m=48
